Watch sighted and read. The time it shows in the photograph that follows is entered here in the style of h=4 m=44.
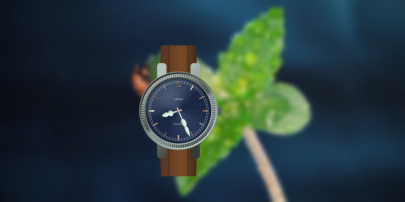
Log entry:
h=8 m=26
